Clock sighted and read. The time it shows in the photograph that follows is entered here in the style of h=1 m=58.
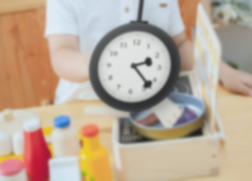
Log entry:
h=2 m=23
